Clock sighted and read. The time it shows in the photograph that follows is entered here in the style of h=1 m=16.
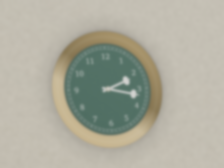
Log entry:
h=2 m=17
